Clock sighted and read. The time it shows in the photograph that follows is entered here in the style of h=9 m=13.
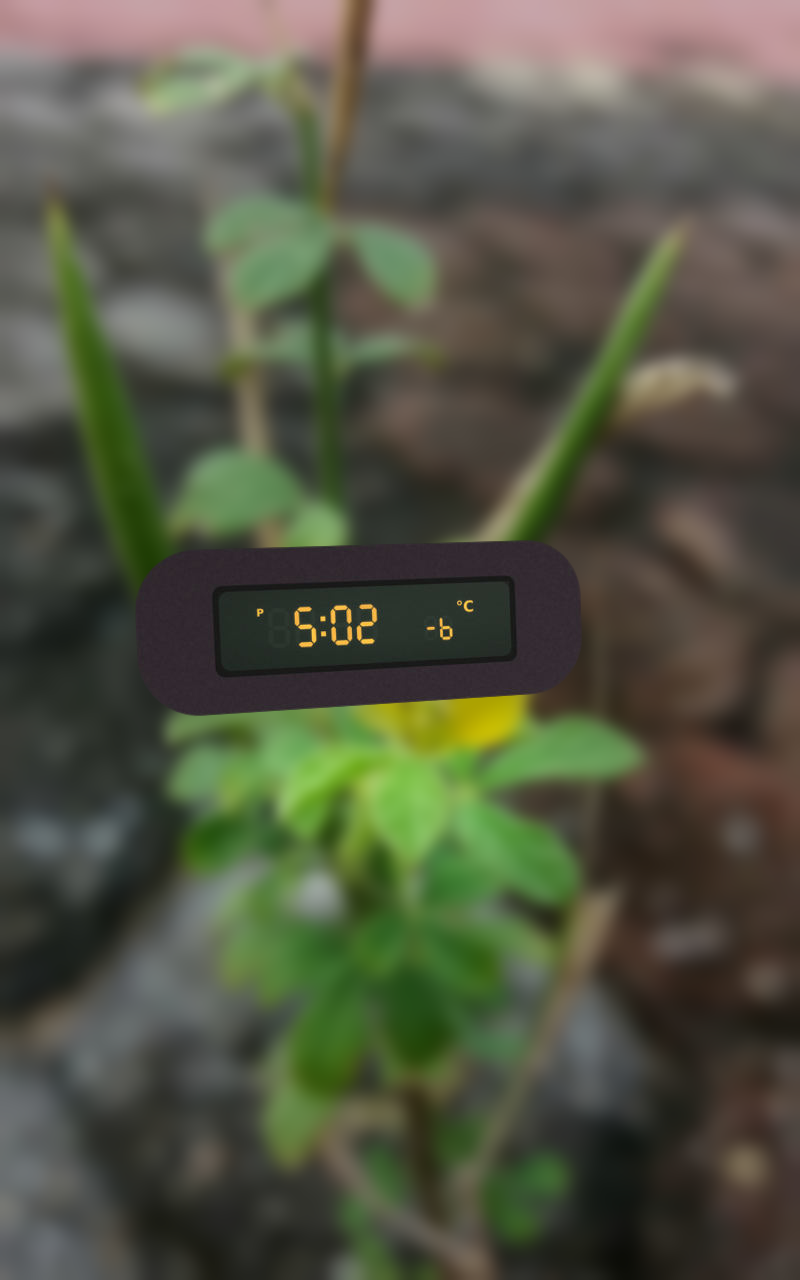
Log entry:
h=5 m=2
